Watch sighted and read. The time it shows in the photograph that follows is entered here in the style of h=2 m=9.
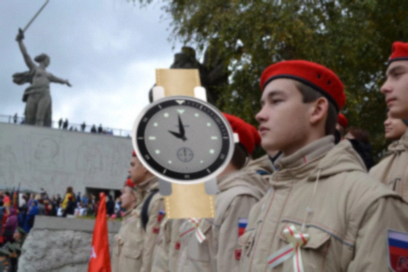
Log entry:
h=9 m=59
